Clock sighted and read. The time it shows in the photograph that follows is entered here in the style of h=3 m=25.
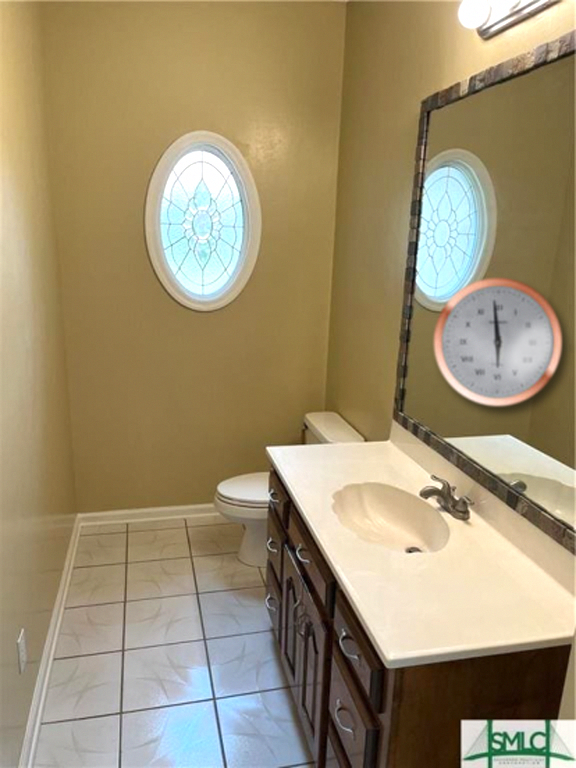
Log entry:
h=5 m=59
